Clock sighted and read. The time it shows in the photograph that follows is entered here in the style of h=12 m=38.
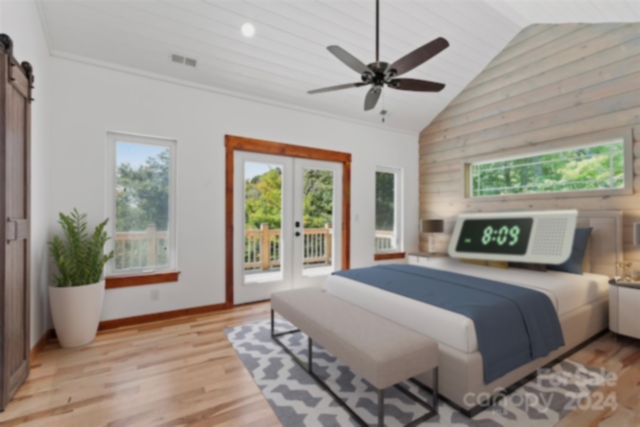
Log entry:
h=8 m=9
